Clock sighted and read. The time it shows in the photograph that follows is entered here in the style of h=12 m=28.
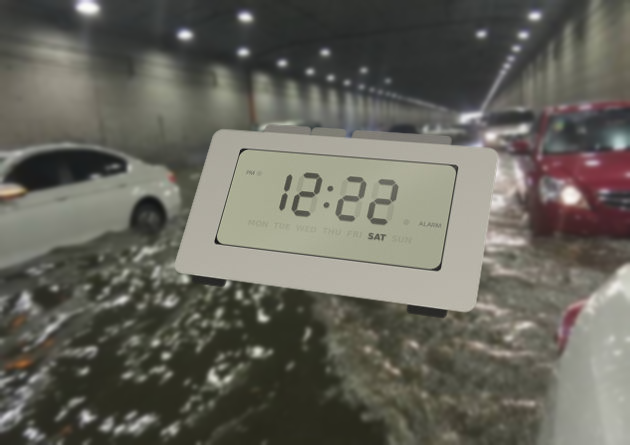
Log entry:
h=12 m=22
